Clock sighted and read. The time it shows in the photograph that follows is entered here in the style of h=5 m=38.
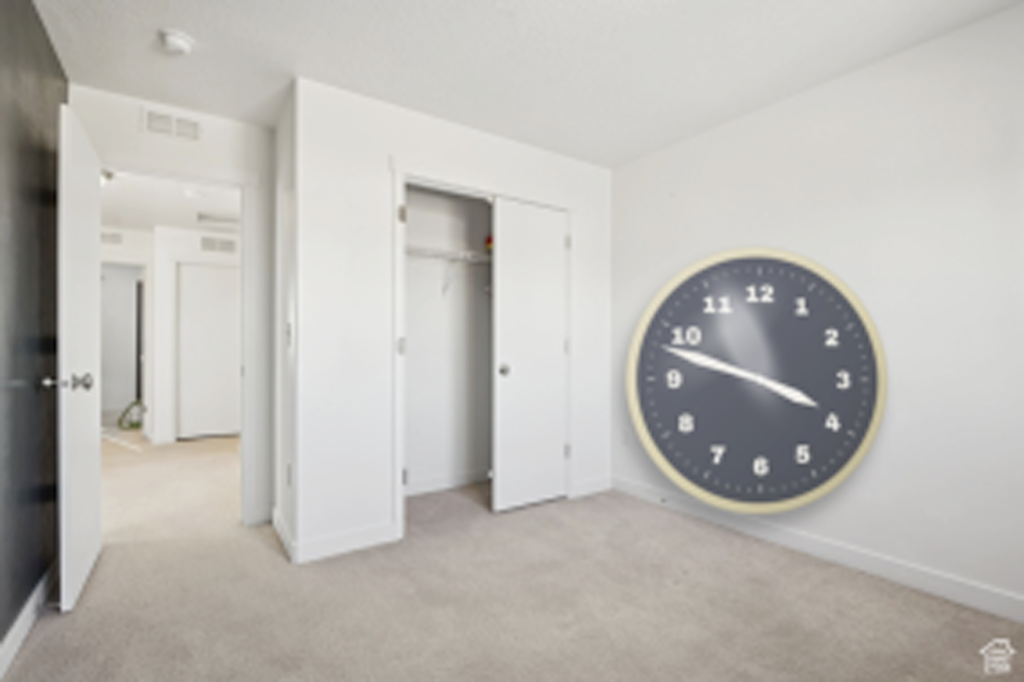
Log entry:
h=3 m=48
